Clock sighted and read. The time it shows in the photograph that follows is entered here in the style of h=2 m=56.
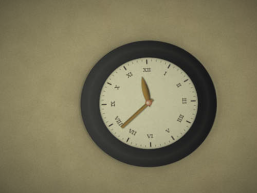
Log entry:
h=11 m=38
